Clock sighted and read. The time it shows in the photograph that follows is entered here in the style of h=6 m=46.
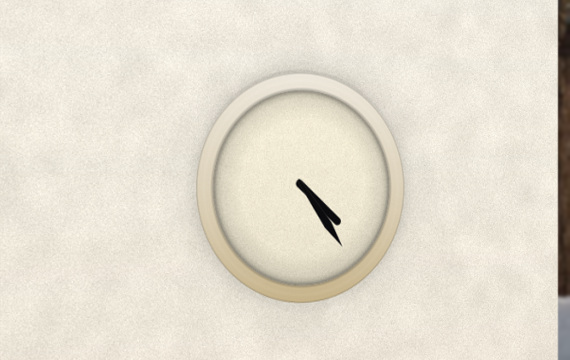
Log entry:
h=4 m=24
